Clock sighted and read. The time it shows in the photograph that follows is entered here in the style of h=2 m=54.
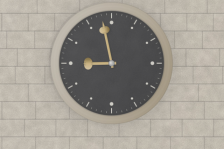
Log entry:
h=8 m=58
